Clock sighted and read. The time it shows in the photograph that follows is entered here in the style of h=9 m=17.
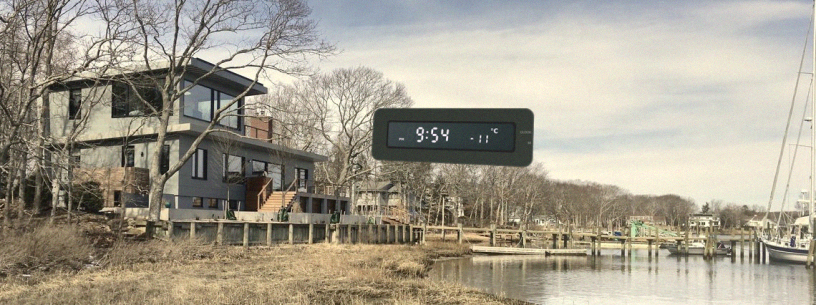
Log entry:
h=9 m=54
